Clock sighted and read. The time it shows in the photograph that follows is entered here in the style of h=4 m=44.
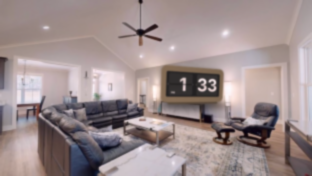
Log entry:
h=1 m=33
